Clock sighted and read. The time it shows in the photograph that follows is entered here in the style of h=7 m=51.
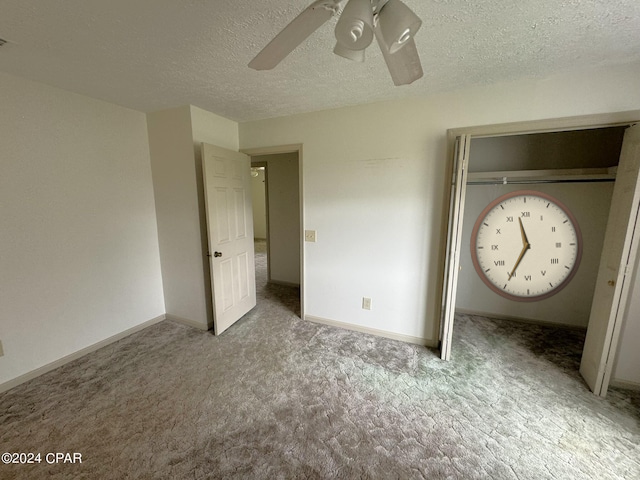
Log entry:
h=11 m=35
